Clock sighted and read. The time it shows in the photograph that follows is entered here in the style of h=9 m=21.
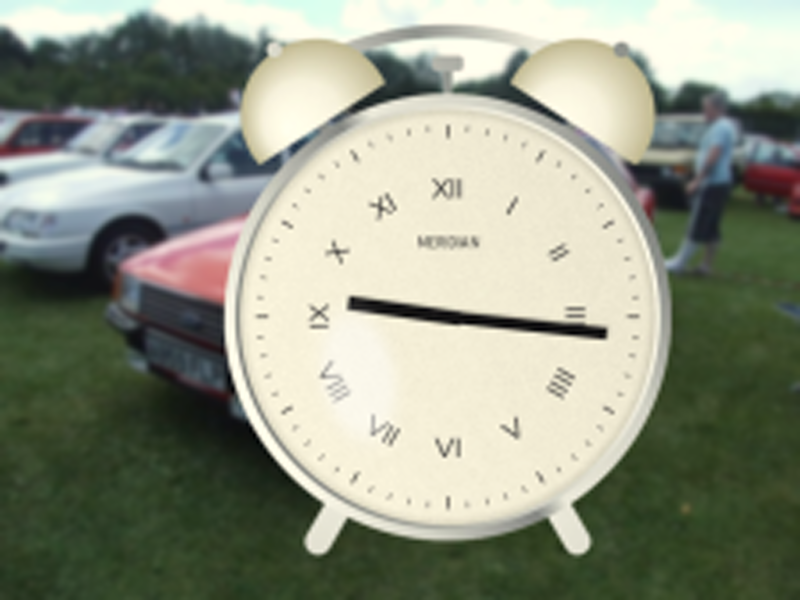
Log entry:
h=9 m=16
